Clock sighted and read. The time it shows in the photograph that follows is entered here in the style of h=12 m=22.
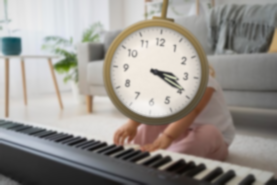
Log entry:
h=3 m=19
